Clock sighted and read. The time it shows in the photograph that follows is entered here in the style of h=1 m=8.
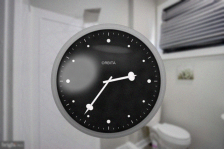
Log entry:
h=2 m=36
